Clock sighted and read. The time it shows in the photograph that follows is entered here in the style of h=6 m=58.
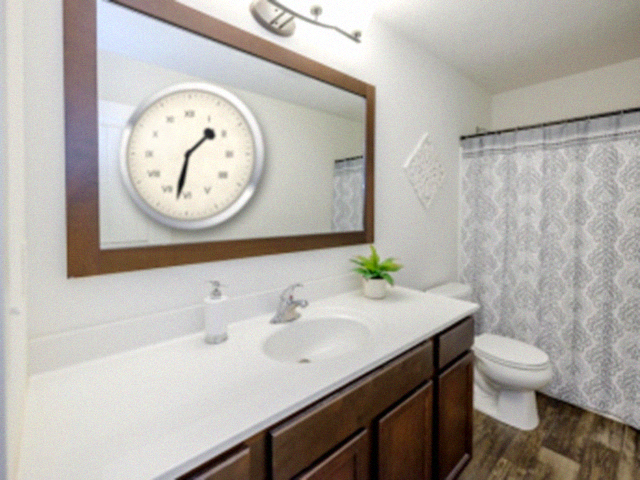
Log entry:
h=1 m=32
